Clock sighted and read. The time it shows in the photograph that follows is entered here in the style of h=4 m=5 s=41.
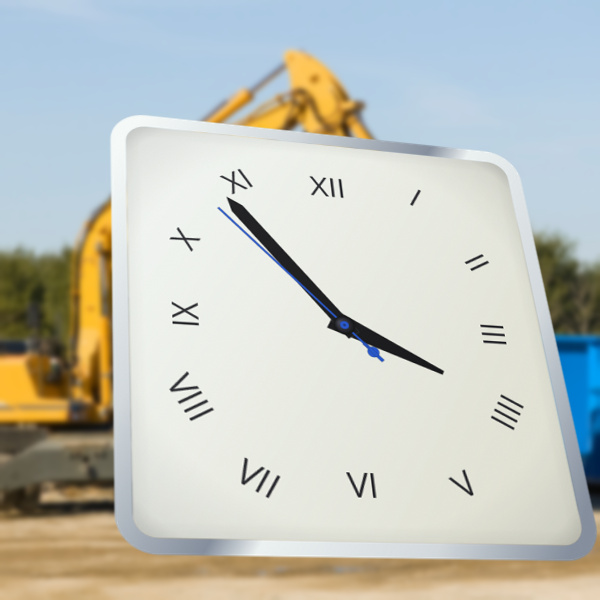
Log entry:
h=3 m=53 s=53
